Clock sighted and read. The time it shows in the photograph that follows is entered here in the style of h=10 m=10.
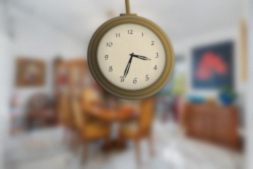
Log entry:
h=3 m=34
